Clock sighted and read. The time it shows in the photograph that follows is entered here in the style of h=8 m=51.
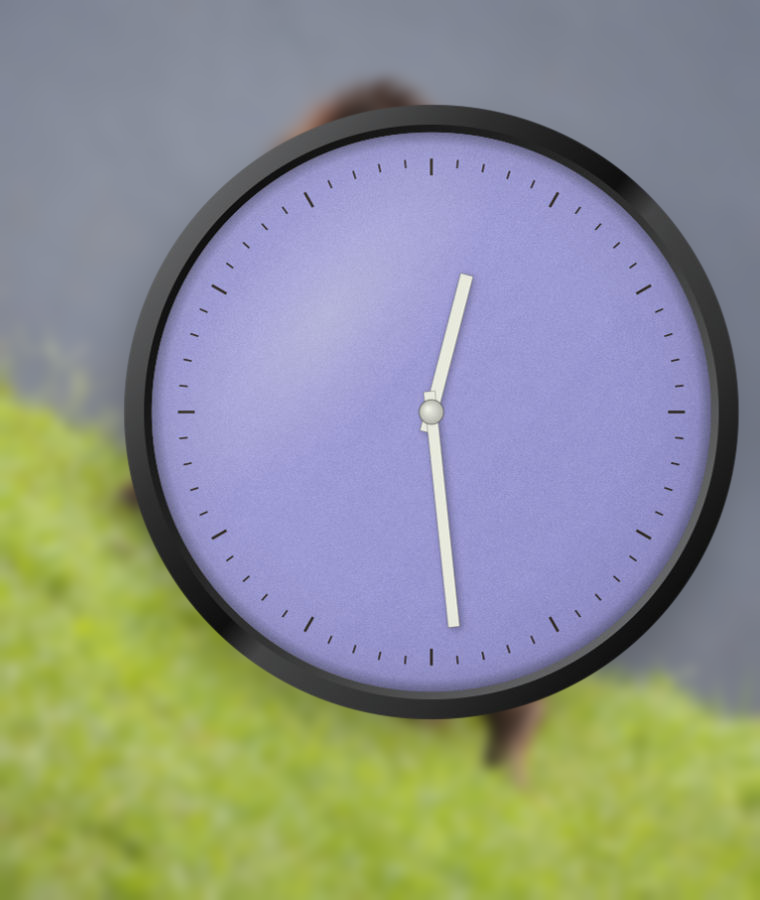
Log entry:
h=12 m=29
